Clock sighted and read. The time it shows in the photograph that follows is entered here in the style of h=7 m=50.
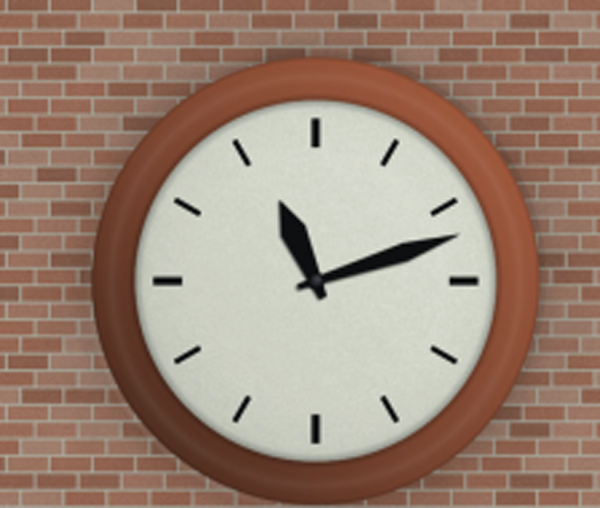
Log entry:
h=11 m=12
